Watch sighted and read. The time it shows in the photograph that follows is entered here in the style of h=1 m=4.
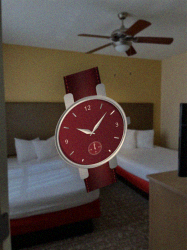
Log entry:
h=10 m=8
